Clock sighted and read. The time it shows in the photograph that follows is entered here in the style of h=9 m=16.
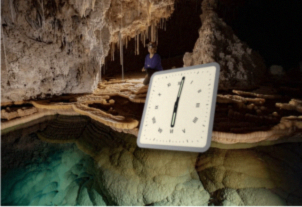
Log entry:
h=6 m=1
